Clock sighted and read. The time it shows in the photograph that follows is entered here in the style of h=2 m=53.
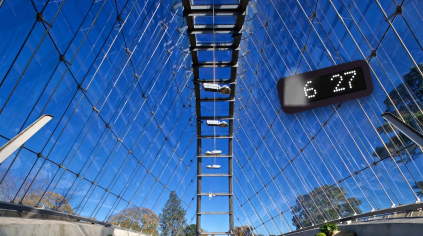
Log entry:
h=6 m=27
